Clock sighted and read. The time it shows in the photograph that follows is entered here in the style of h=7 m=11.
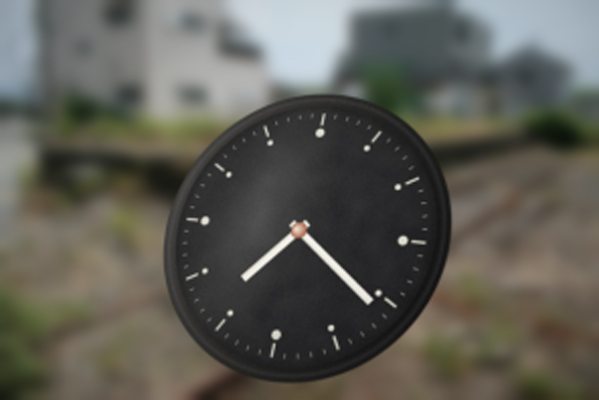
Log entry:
h=7 m=21
